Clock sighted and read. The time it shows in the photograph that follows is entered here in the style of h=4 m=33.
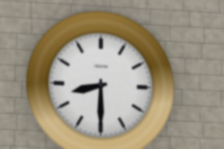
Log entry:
h=8 m=30
